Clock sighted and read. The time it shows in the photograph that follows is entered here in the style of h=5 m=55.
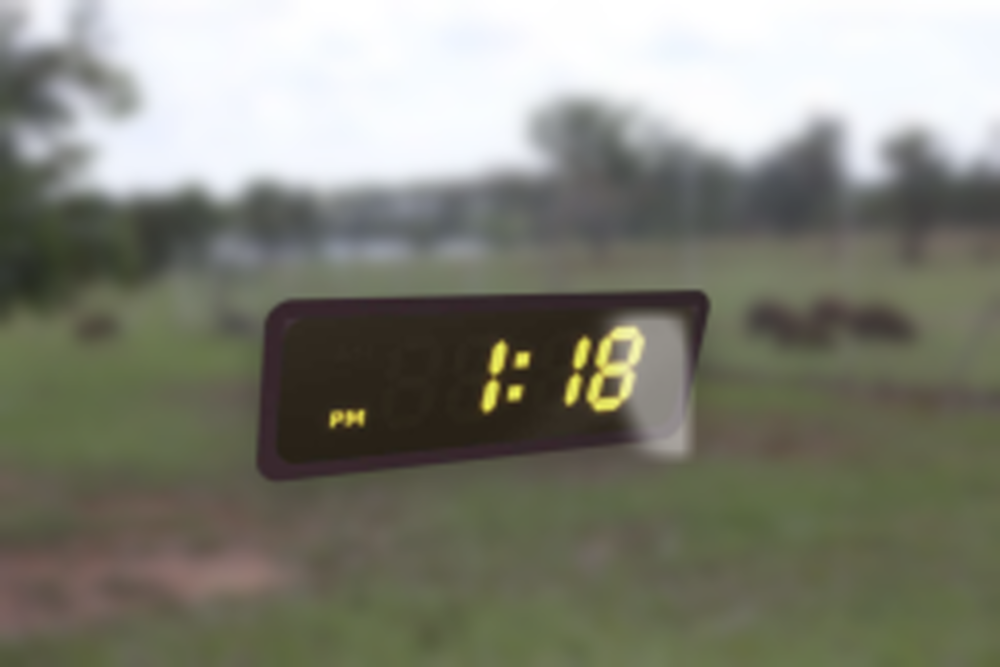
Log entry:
h=1 m=18
